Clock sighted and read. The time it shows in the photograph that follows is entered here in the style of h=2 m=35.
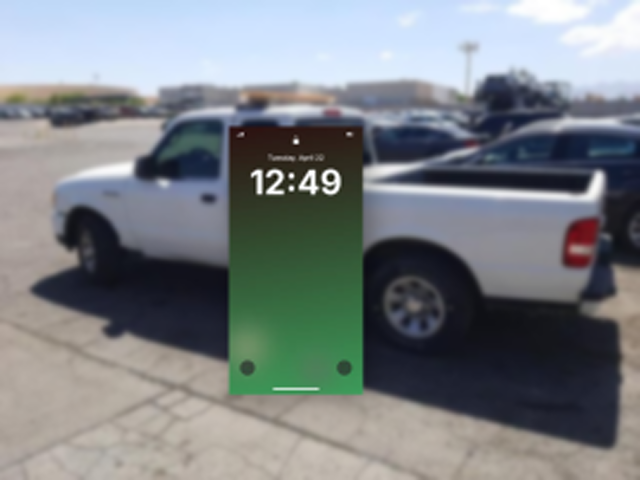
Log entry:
h=12 m=49
